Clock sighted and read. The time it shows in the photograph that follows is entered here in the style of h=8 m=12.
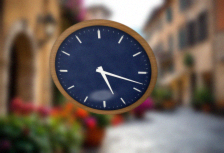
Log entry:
h=5 m=18
